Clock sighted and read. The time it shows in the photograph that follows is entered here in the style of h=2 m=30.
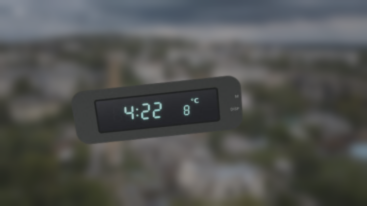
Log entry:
h=4 m=22
